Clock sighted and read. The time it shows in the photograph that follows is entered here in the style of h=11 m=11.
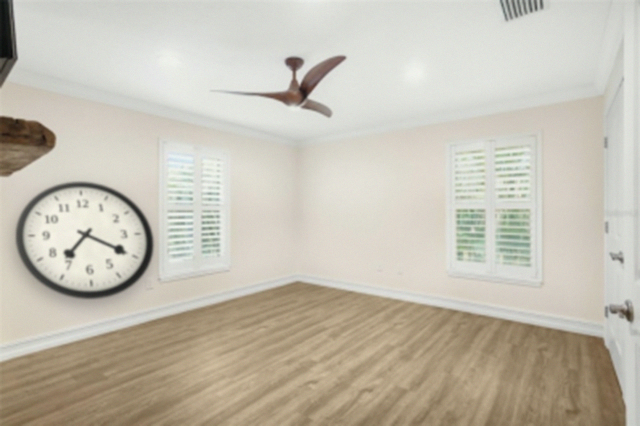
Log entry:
h=7 m=20
